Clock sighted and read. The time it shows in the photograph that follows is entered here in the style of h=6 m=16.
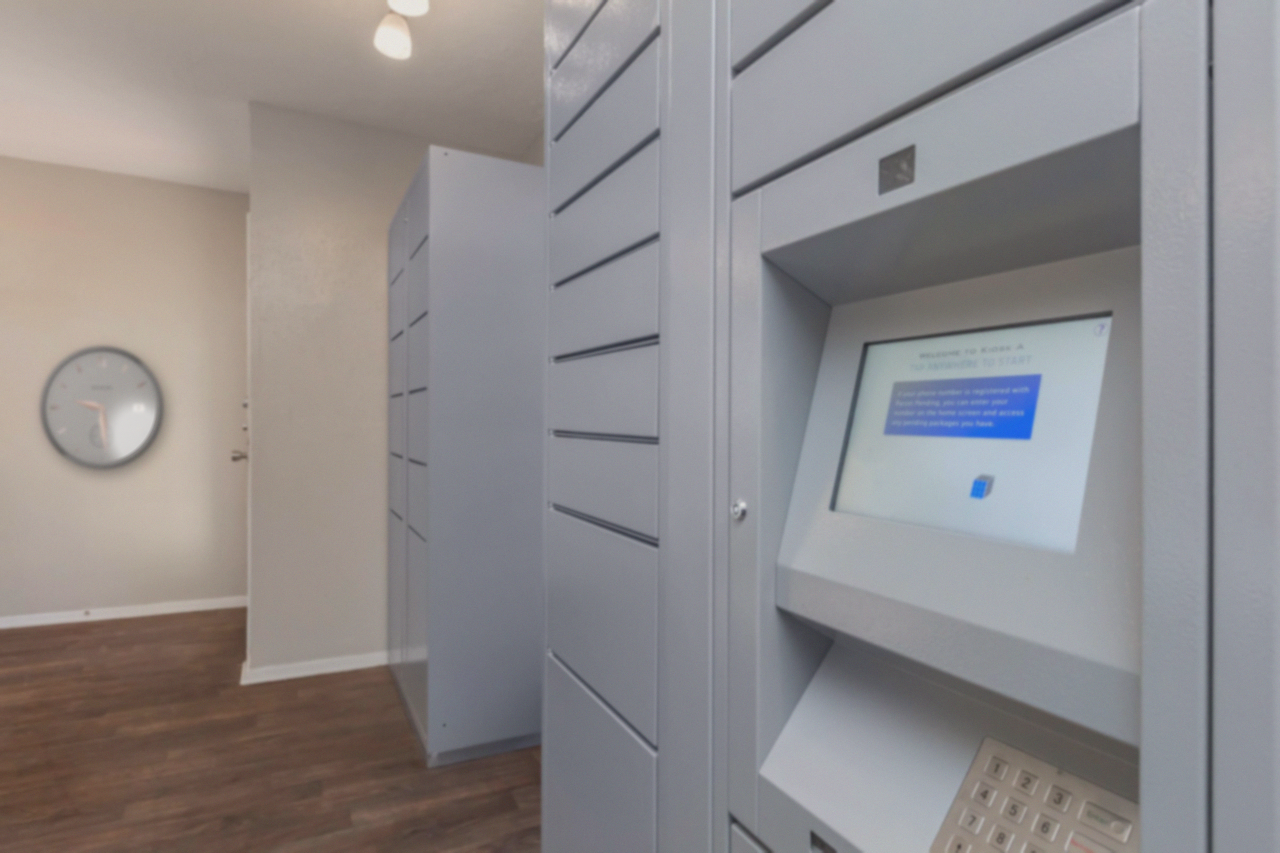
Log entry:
h=9 m=29
